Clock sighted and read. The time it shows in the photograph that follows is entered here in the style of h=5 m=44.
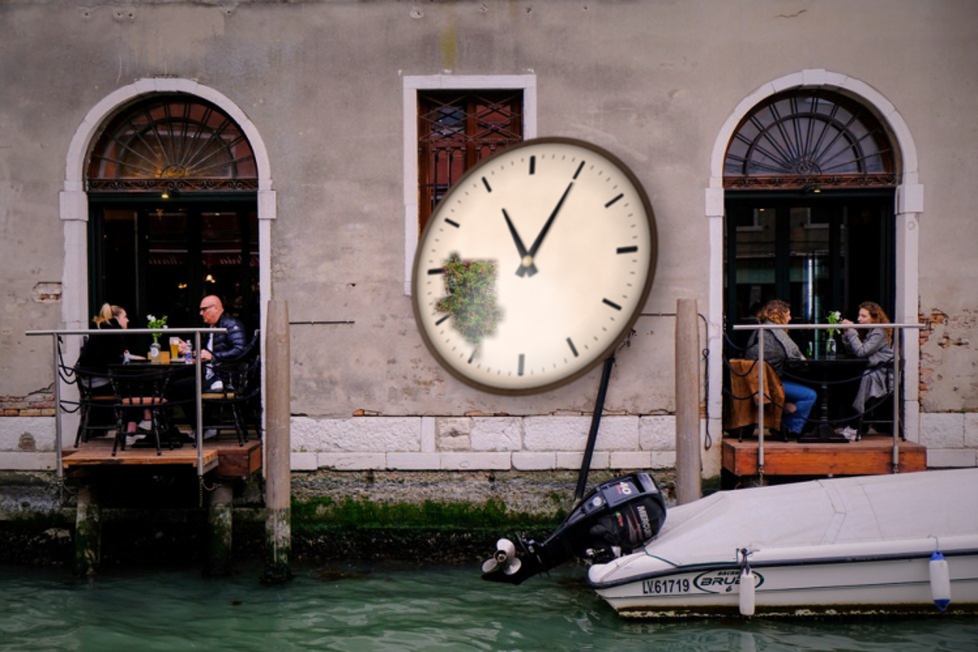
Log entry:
h=11 m=5
